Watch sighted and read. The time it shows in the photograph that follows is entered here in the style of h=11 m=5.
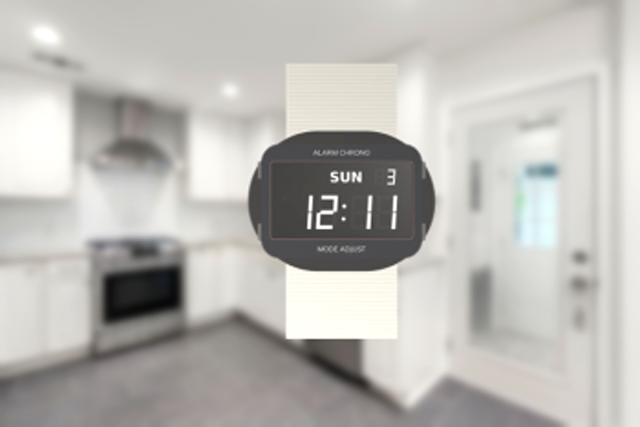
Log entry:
h=12 m=11
